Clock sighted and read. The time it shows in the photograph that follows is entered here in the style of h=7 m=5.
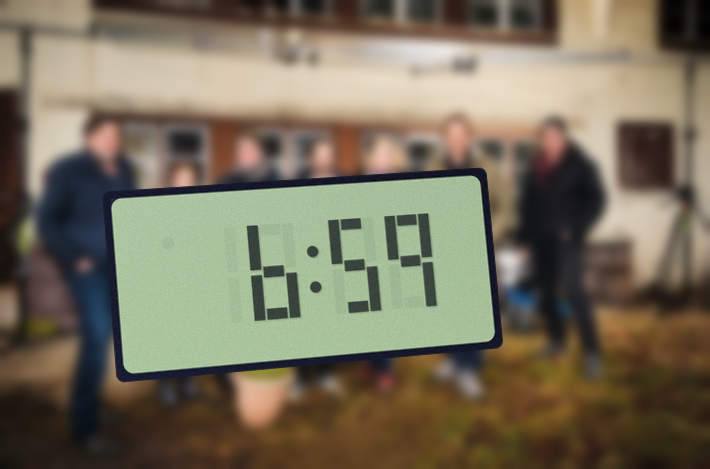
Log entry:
h=6 m=59
